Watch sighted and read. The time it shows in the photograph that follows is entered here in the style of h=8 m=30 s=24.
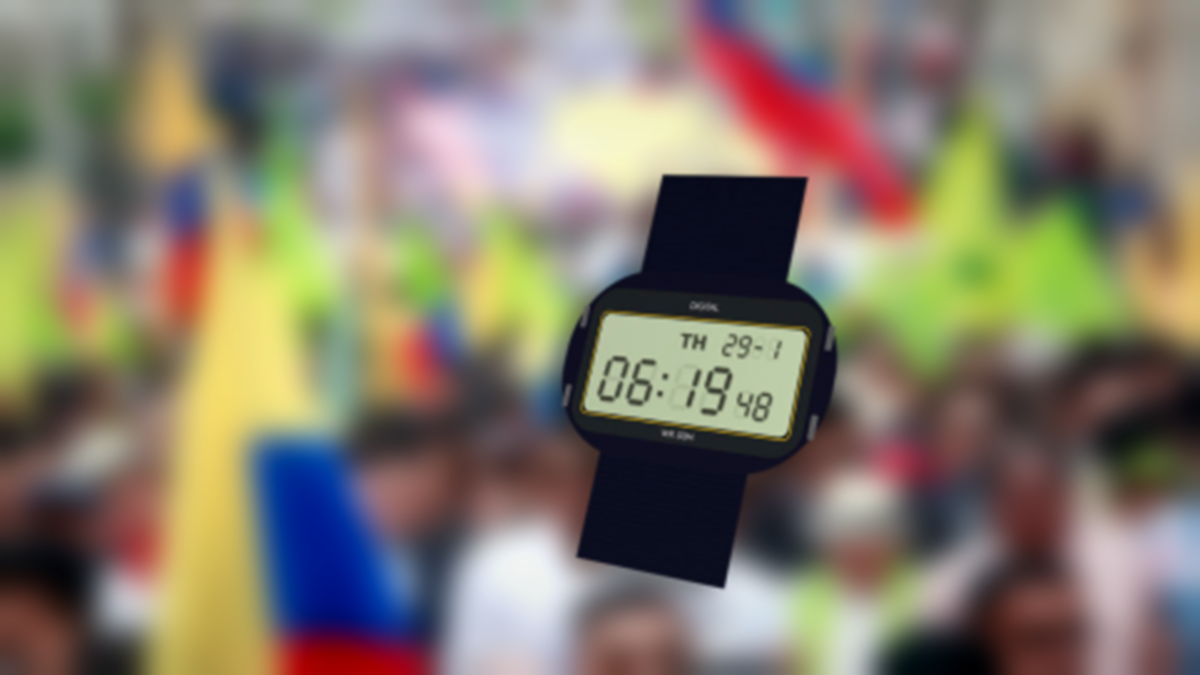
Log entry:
h=6 m=19 s=48
